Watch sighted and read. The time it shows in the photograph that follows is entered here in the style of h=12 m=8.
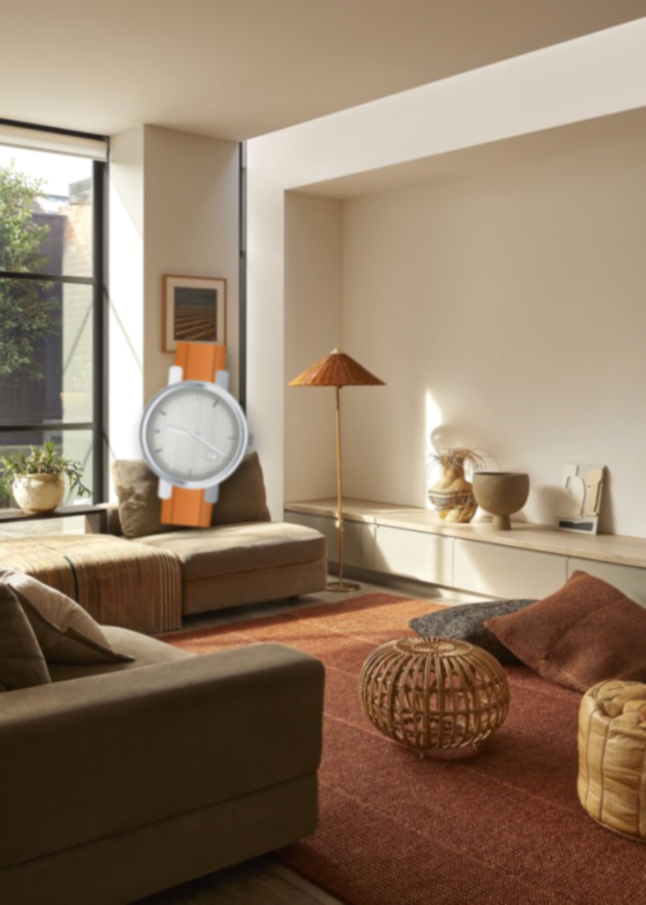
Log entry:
h=9 m=20
